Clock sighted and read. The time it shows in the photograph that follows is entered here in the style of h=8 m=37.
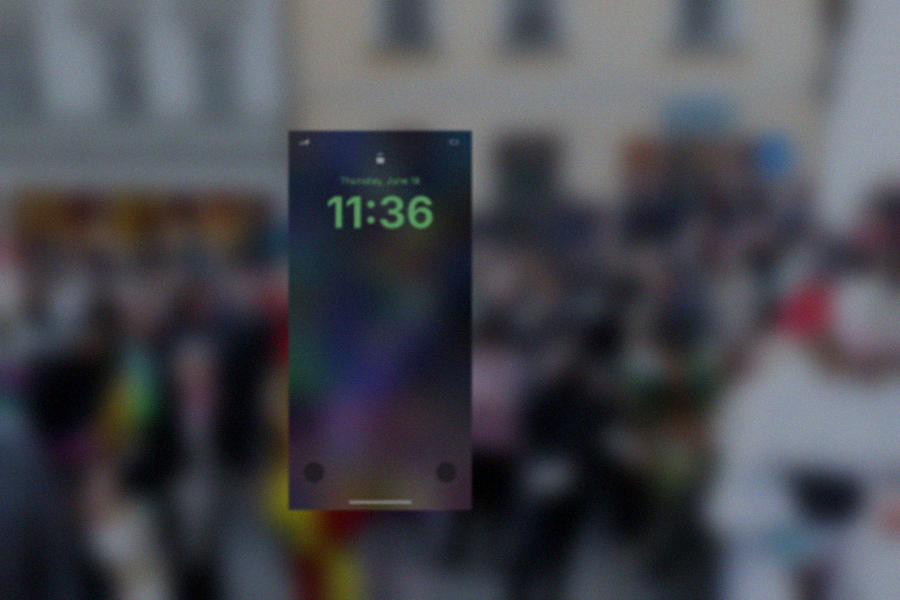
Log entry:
h=11 m=36
